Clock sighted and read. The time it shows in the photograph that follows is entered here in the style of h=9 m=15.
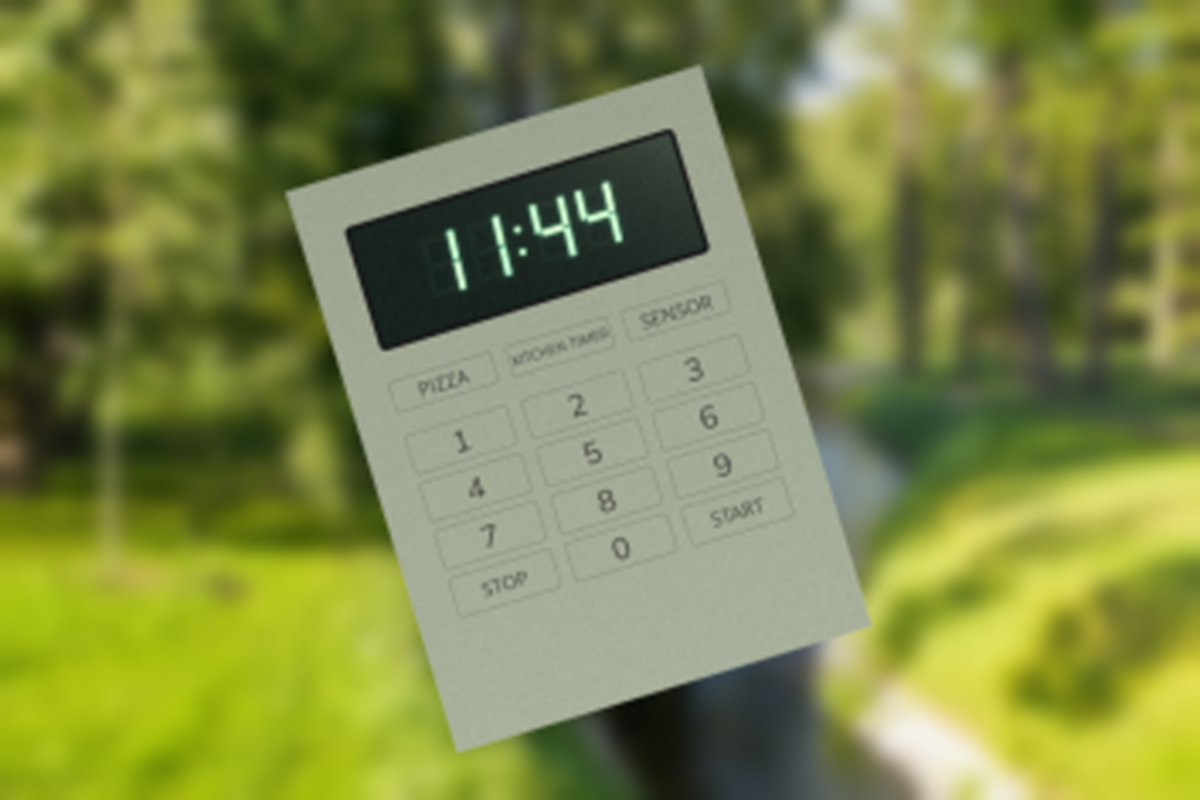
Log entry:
h=11 m=44
